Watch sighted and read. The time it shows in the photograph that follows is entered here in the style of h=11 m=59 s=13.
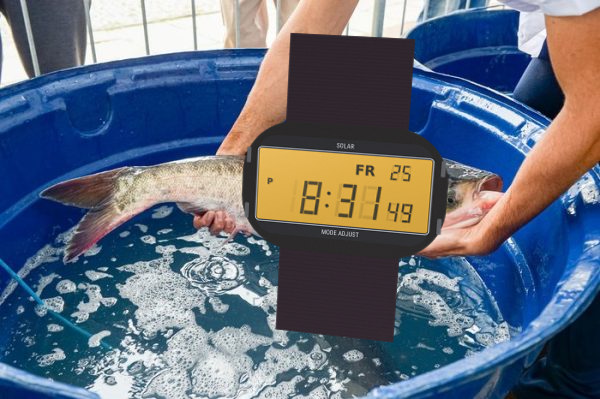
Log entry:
h=8 m=31 s=49
